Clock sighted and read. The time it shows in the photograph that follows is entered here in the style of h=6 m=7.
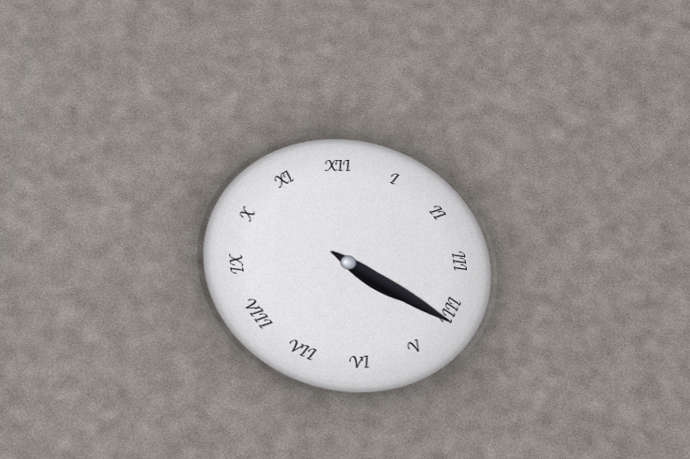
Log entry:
h=4 m=21
